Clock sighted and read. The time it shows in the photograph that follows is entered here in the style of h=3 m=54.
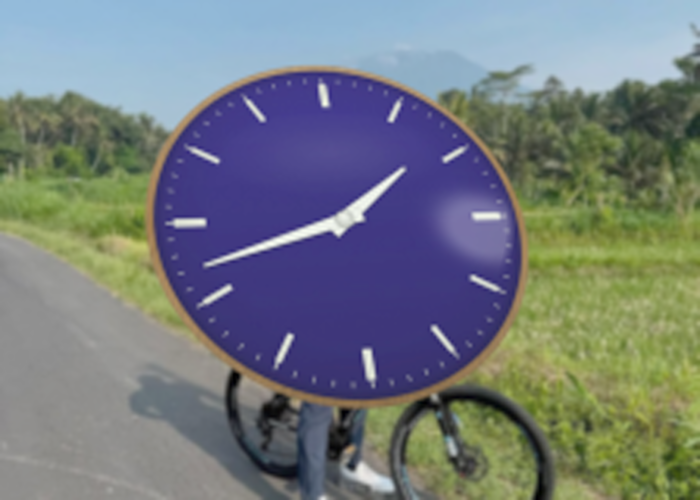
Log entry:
h=1 m=42
